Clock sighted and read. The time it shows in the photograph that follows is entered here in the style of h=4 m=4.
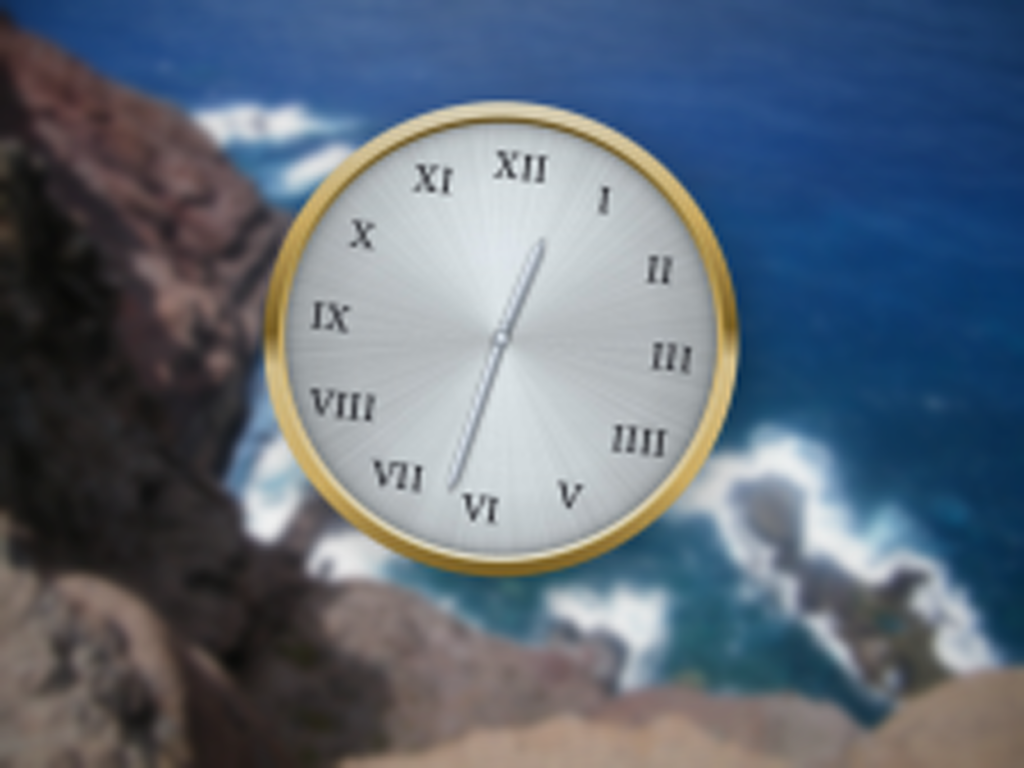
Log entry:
h=12 m=32
